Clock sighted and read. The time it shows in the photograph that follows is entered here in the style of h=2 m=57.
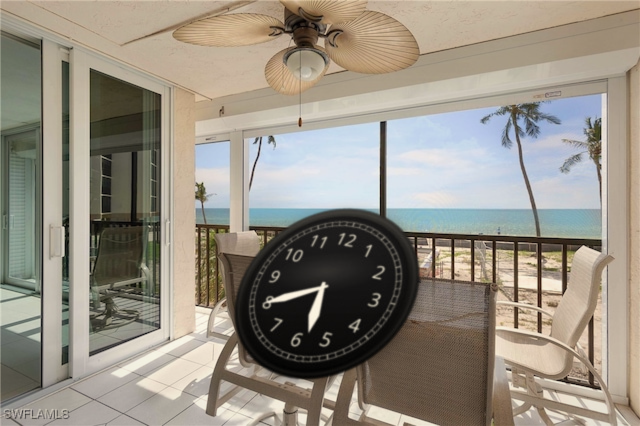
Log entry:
h=5 m=40
